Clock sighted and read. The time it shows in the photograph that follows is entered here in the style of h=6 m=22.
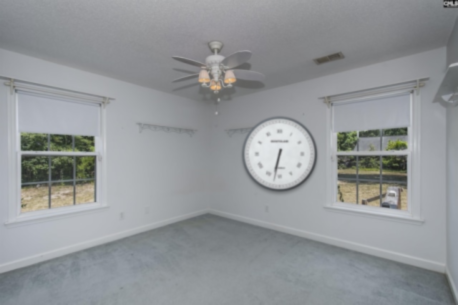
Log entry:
h=6 m=32
